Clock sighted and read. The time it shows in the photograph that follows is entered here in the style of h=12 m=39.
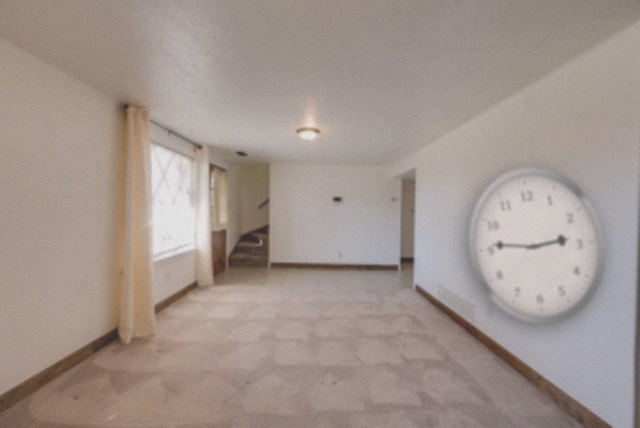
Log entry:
h=2 m=46
